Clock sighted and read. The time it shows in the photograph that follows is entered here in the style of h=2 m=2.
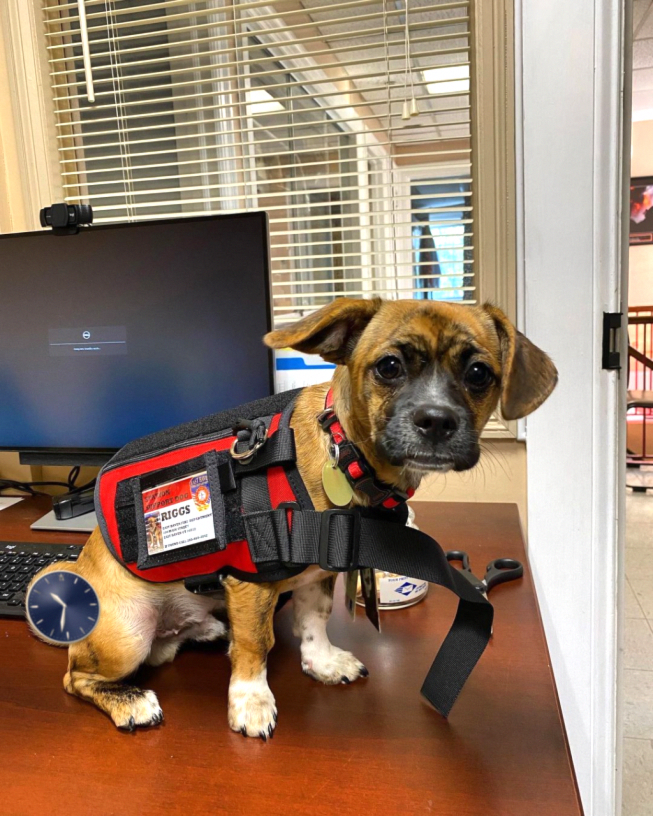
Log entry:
h=10 m=32
